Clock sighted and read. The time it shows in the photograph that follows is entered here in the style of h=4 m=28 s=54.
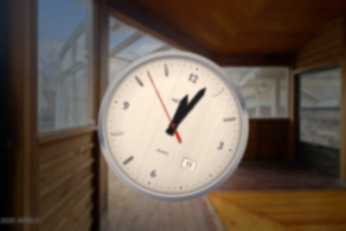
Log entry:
h=12 m=2 s=52
